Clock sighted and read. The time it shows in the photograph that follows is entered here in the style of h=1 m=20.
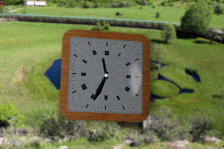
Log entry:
h=11 m=34
